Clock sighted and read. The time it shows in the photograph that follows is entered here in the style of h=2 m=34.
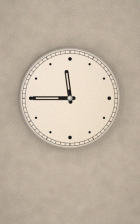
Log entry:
h=11 m=45
